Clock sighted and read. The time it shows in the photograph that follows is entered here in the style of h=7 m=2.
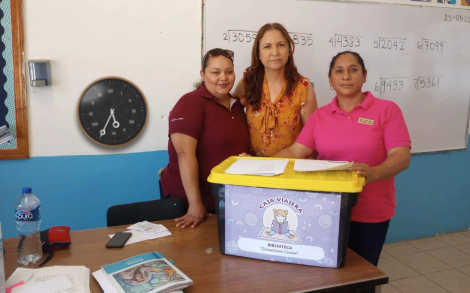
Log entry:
h=5 m=35
